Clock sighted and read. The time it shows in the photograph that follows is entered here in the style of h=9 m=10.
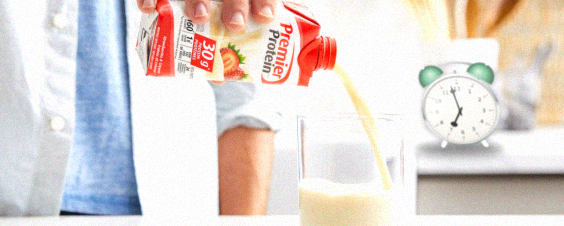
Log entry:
h=6 m=58
